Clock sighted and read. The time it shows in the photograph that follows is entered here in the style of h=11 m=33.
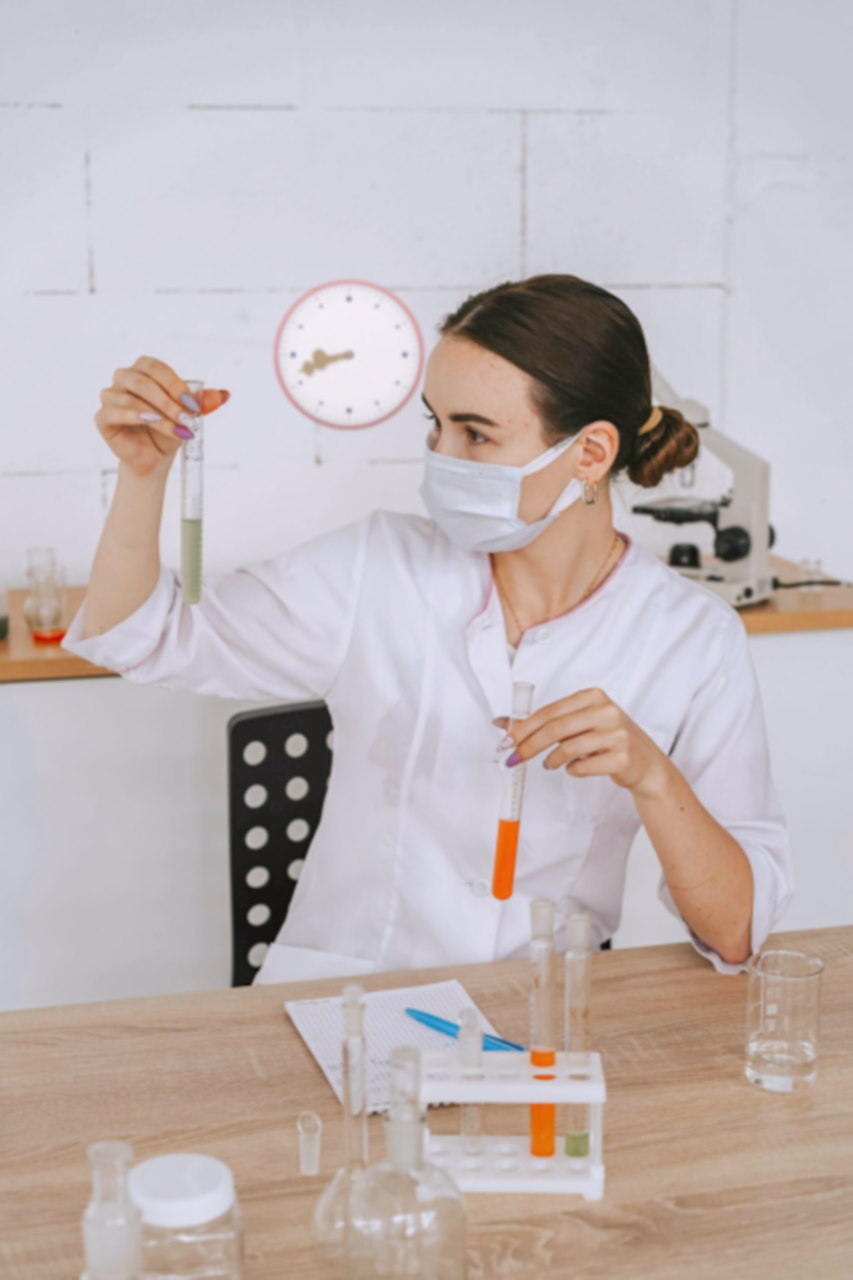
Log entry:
h=8 m=42
